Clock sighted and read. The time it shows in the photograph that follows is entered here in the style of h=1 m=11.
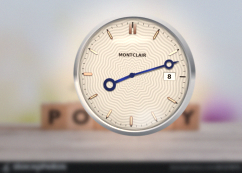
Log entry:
h=8 m=12
